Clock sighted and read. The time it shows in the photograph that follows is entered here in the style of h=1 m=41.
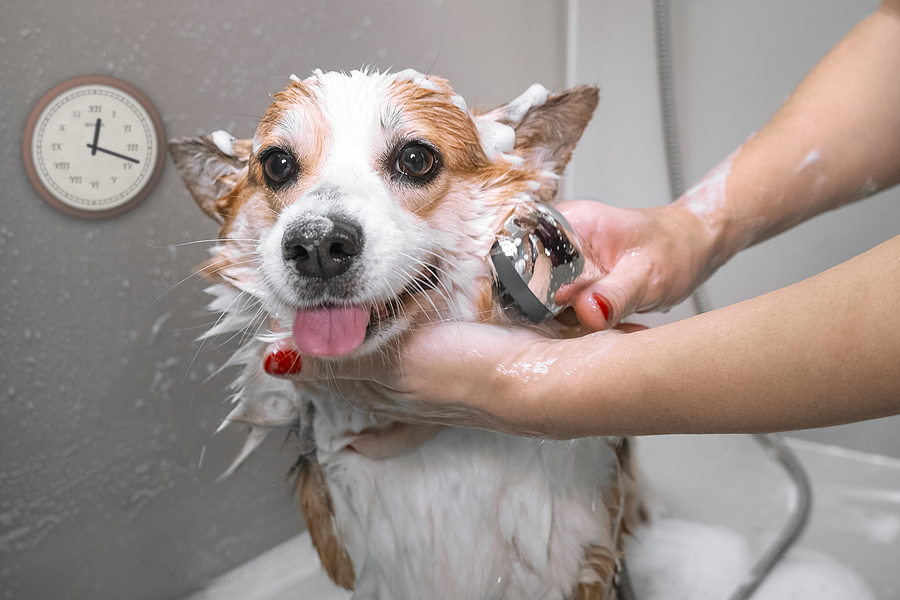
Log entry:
h=12 m=18
